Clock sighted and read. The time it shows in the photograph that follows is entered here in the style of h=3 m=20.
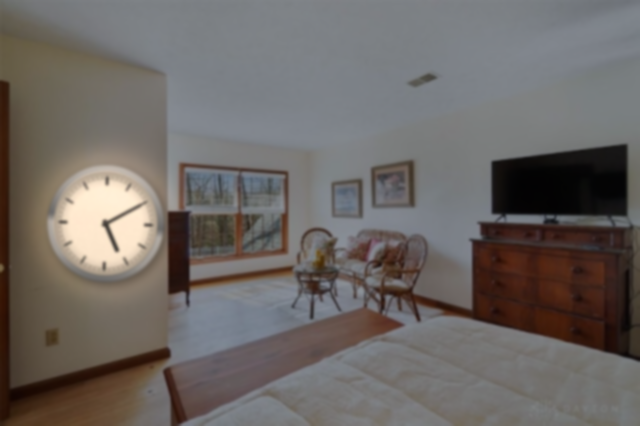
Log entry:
h=5 m=10
